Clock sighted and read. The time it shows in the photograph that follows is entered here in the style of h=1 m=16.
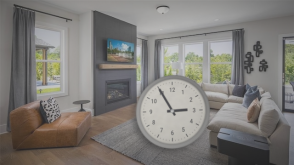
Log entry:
h=2 m=55
